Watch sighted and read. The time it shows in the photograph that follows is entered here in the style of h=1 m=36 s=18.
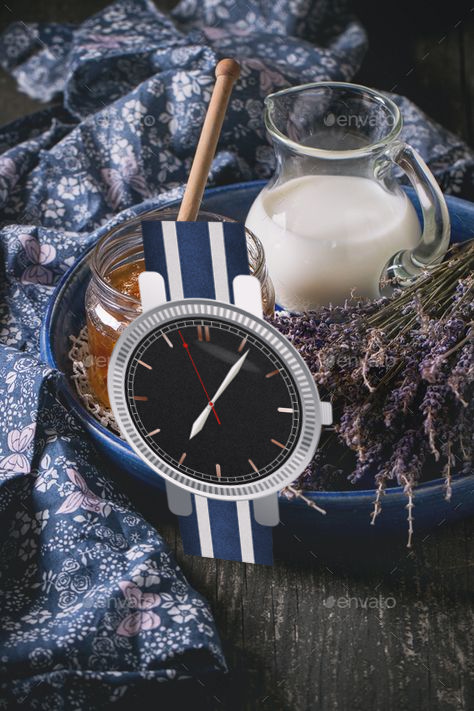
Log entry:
h=7 m=5 s=57
